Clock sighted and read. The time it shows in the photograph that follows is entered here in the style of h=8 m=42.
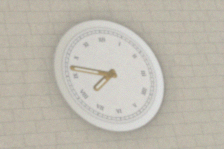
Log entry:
h=7 m=47
